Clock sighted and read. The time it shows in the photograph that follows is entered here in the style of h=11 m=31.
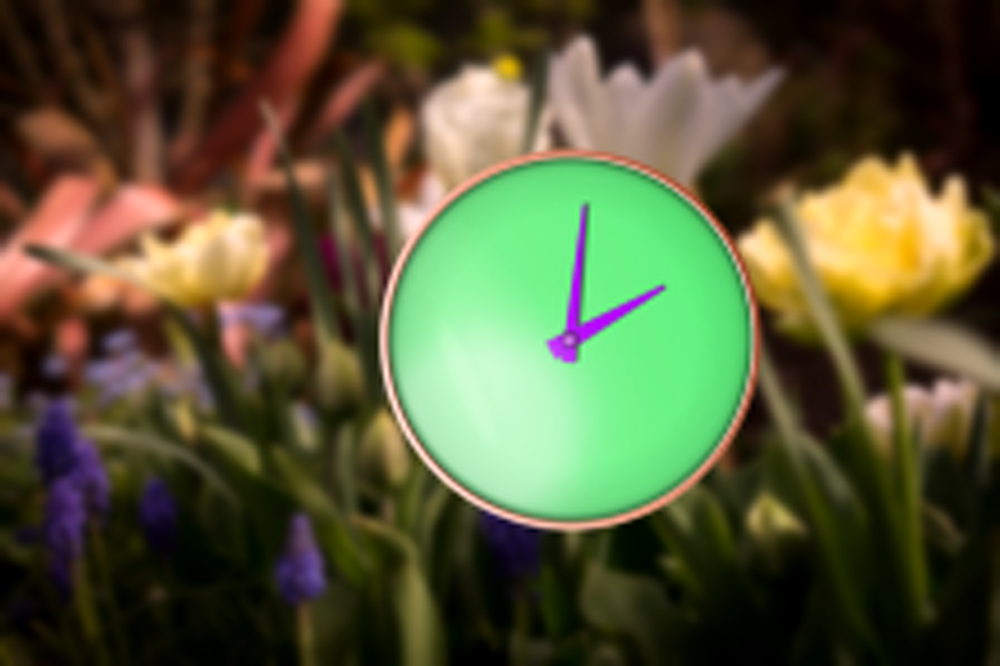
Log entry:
h=2 m=1
